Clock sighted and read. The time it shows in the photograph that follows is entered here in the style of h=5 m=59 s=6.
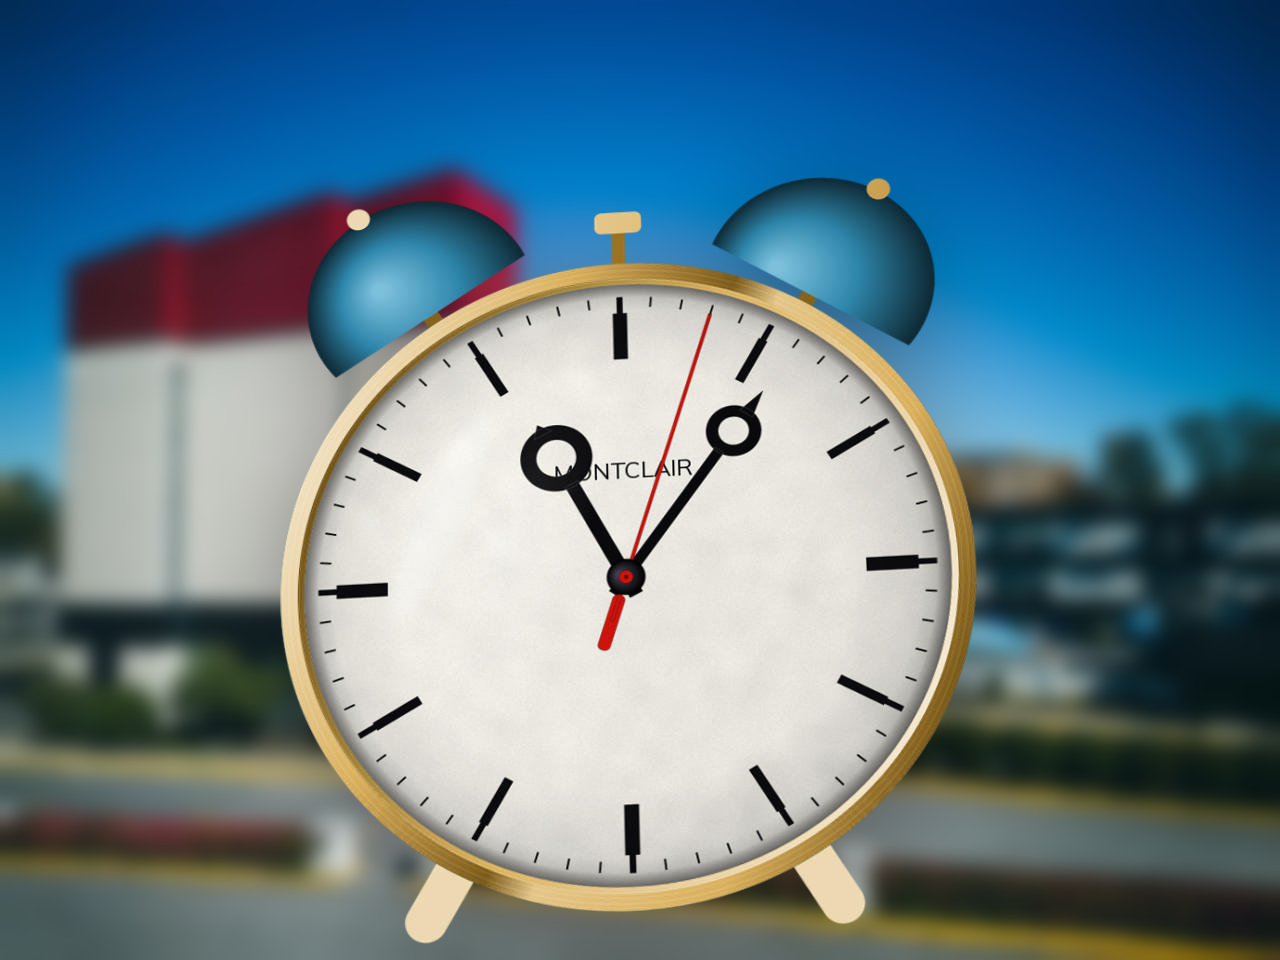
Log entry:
h=11 m=6 s=3
